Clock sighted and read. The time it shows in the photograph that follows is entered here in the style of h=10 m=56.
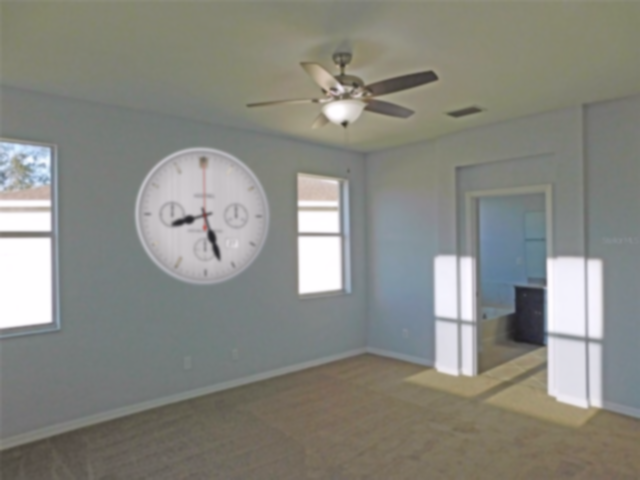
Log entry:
h=8 m=27
